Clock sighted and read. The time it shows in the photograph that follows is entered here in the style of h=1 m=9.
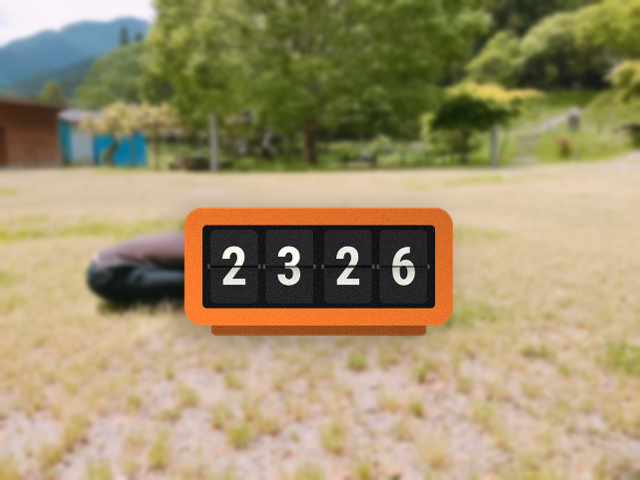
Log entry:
h=23 m=26
